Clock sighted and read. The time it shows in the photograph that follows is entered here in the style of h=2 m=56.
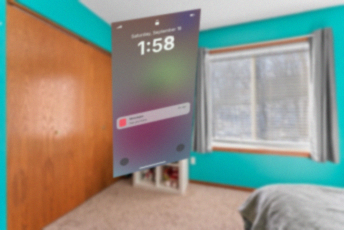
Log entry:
h=1 m=58
